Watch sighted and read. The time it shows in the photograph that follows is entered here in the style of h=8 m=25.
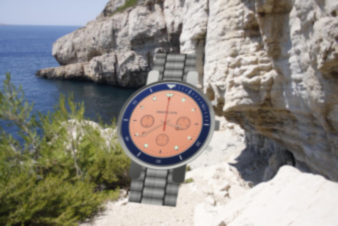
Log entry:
h=3 m=39
